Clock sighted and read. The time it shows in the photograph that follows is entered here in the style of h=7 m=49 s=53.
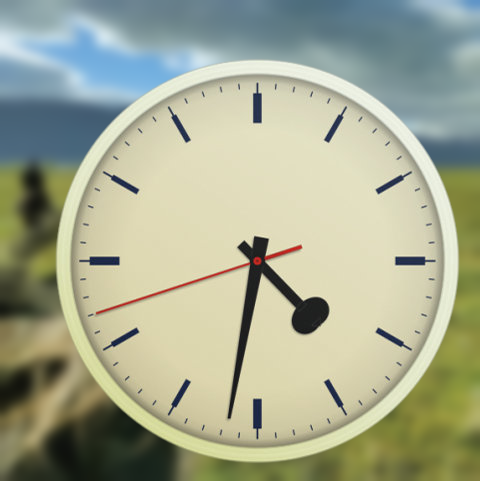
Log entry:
h=4 m=31 s=42
